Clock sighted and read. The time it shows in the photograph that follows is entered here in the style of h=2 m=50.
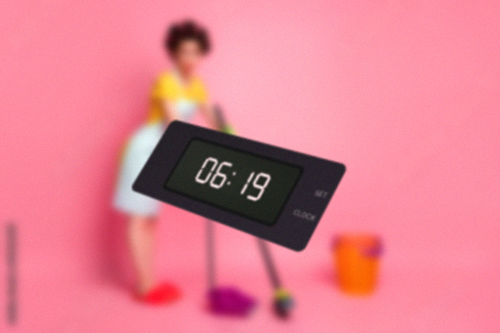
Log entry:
h=6 m=19
